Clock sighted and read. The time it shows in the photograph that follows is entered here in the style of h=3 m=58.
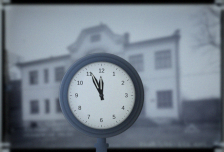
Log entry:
h=11 m=56
